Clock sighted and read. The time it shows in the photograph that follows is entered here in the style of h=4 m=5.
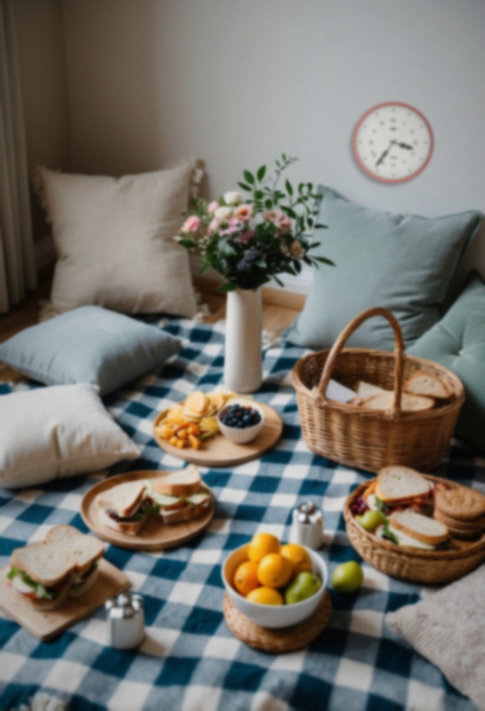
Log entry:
h=3 m=36
